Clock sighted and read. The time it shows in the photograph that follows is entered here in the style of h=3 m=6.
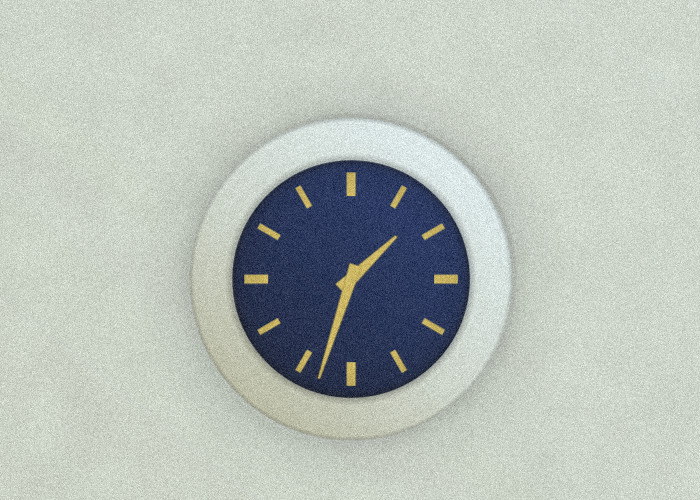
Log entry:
h=1 m=33
